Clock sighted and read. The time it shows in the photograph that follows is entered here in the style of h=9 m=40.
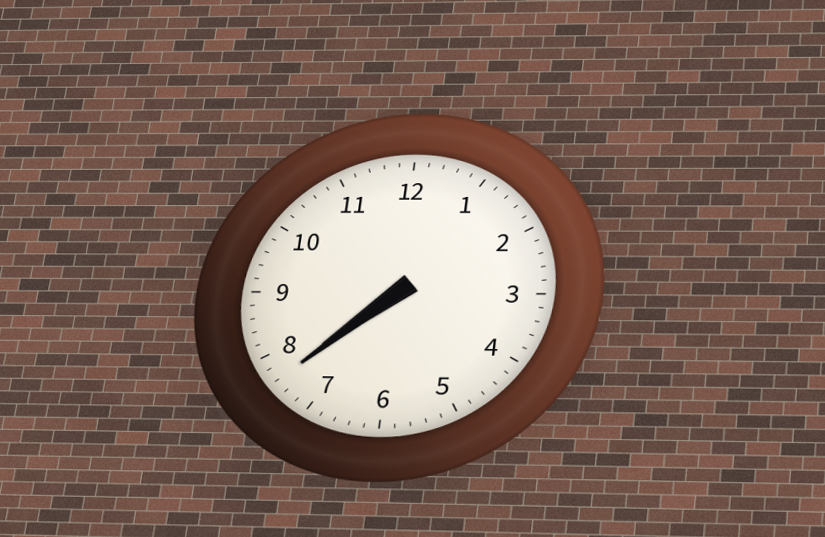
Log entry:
h=7 m=38
